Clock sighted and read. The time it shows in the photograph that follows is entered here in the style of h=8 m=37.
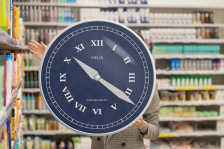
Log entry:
h=10 m=21
